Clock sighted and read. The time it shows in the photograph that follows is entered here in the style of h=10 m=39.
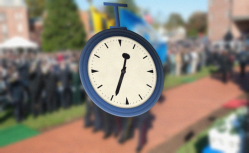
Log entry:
h=12 m=34
